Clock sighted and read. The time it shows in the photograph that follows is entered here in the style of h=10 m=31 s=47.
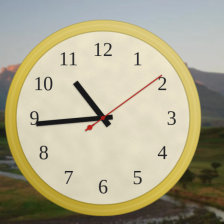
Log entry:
h=10 m=44 s=9
